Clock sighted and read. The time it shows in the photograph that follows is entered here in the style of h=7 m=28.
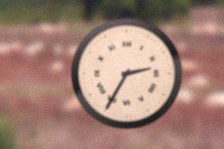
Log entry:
h=2 m=35
